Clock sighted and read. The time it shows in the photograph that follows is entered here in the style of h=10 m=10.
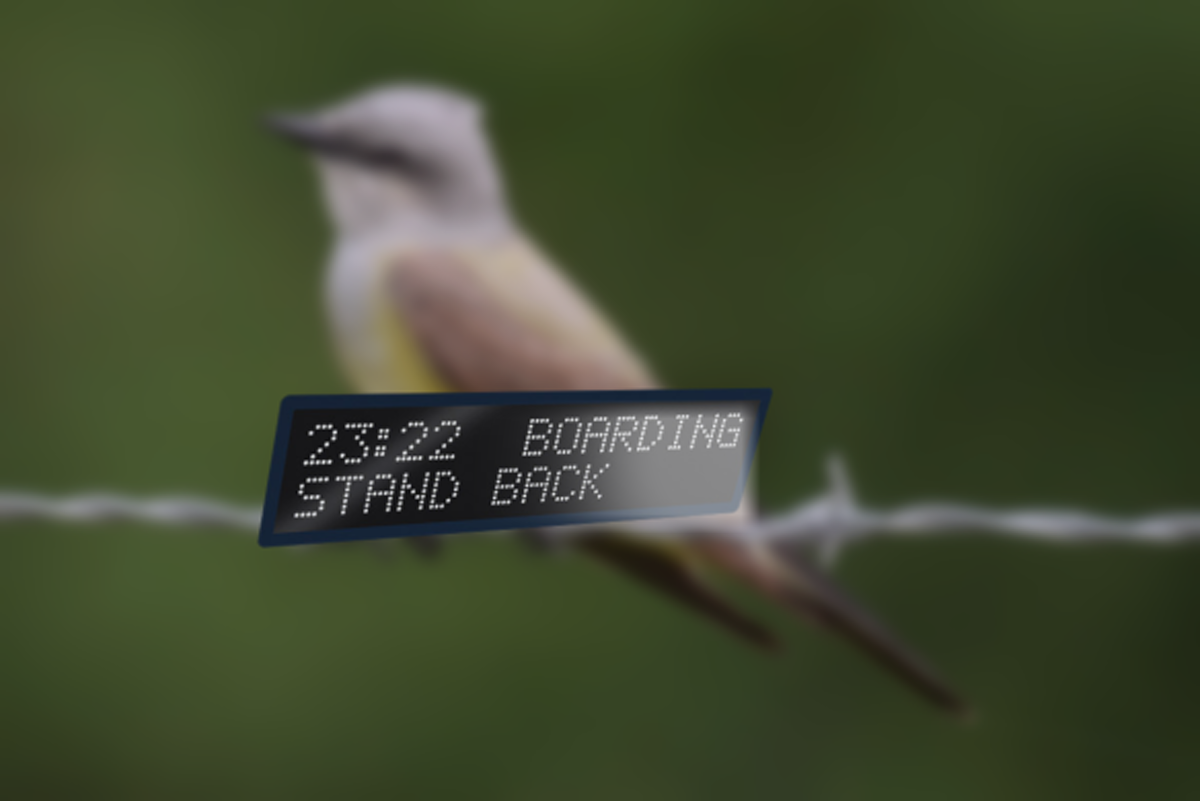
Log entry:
h=23 m=22
